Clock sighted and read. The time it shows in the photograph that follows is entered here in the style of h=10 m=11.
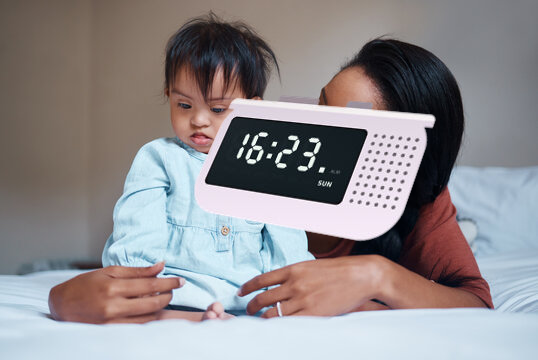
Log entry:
h=16 m=23
